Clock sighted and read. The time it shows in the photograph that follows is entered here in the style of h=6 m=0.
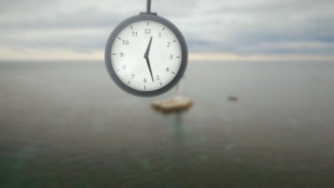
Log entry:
h=12 m=27
